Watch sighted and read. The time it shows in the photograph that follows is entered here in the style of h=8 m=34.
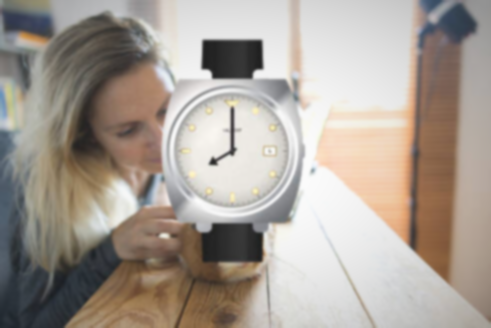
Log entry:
h=8 m=0
